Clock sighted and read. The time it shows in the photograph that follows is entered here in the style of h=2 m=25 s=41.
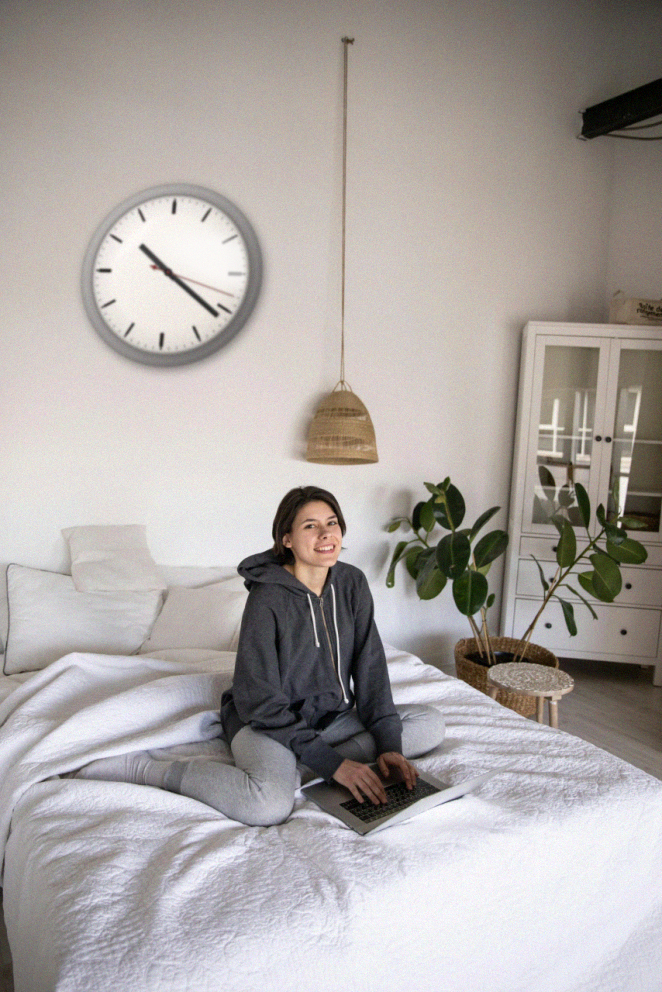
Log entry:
h=10 m=21 s=18
